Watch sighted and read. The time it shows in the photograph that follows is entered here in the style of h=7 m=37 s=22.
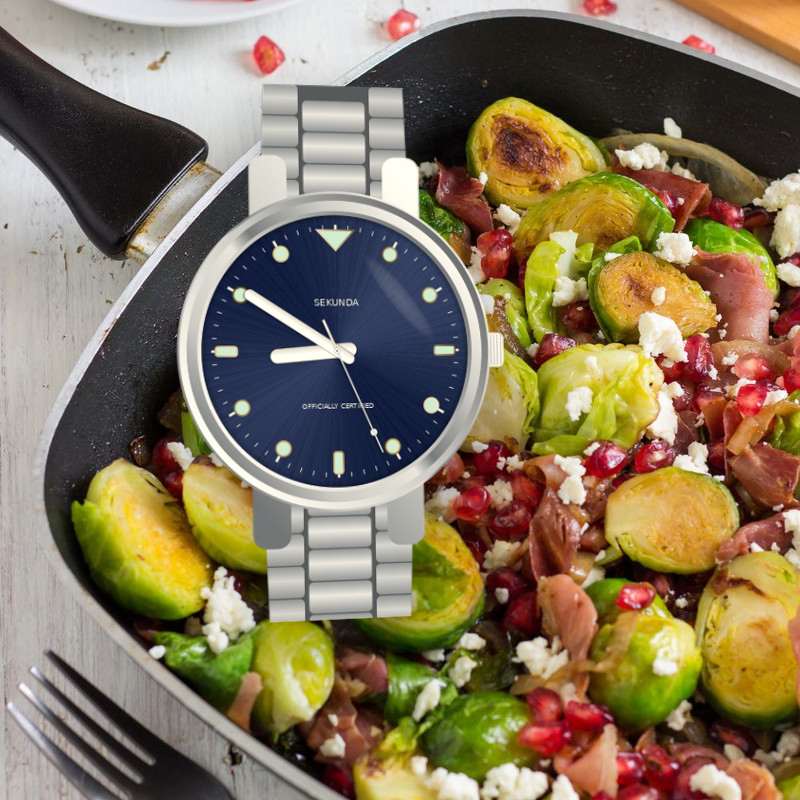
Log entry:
h=8 m=50 s=26
